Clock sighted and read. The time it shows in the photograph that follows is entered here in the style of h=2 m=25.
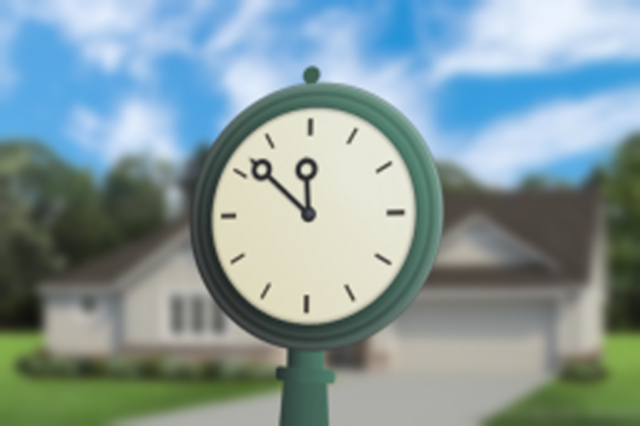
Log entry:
h=11 m=52
